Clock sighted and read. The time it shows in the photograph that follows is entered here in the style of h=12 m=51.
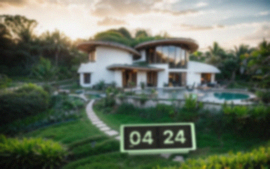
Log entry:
h=4 m=24
